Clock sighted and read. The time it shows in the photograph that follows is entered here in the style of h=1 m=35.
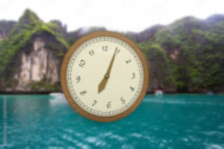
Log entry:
h=7 m=4
